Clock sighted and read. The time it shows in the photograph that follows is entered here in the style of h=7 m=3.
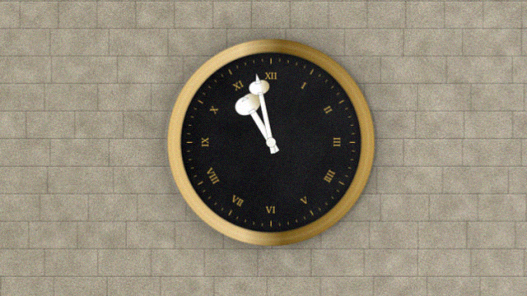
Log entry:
h=10 m=58
